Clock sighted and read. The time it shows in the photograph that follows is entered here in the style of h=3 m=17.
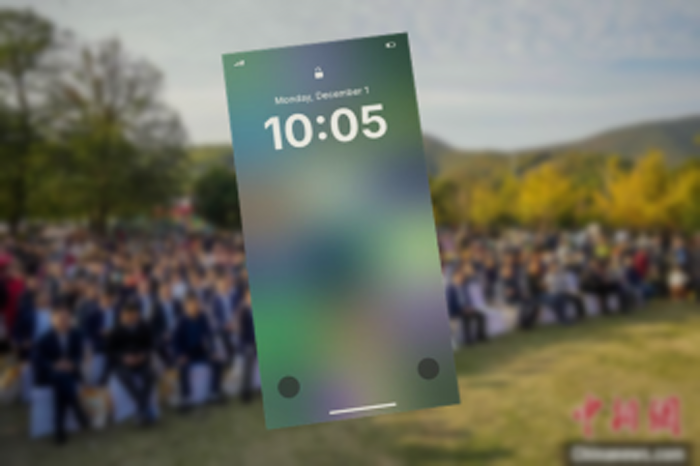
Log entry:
h=10 m=5
